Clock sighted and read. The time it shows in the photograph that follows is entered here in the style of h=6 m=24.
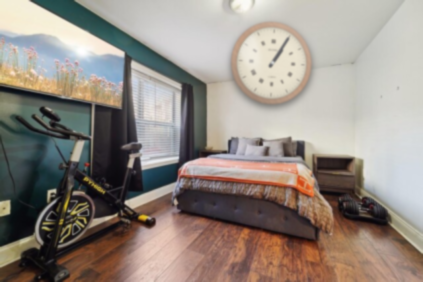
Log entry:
h=1 m=5
